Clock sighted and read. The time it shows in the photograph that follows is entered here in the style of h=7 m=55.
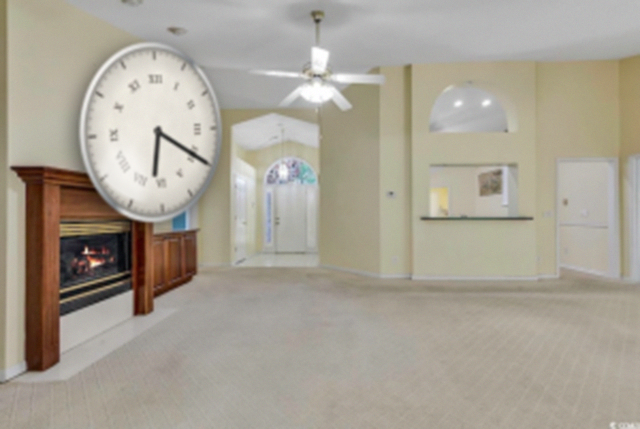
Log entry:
h=6 m=20
